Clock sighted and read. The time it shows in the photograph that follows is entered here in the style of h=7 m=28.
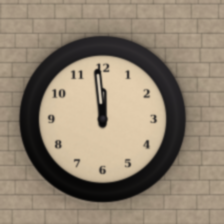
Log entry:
h=11 m=59
